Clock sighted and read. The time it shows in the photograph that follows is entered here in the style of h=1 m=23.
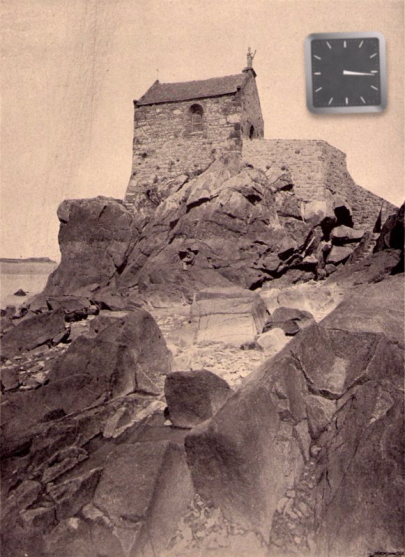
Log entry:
h=3 m=16
